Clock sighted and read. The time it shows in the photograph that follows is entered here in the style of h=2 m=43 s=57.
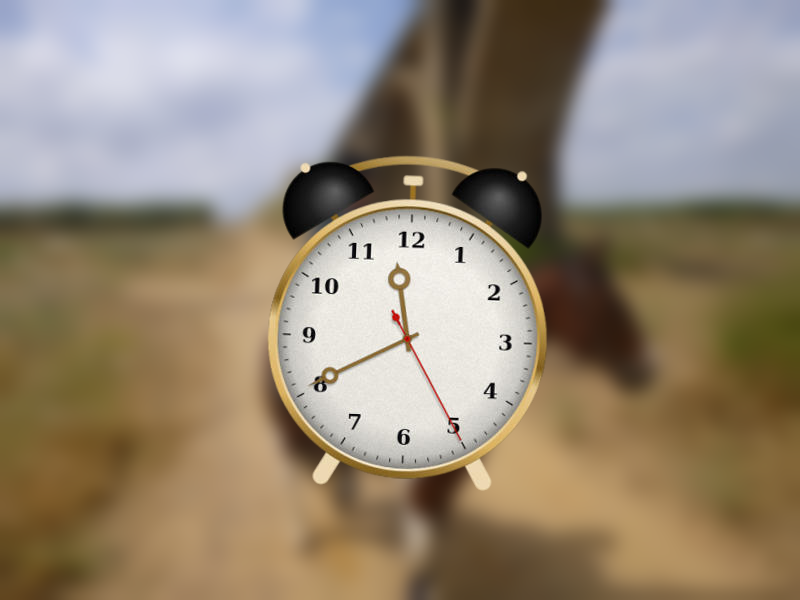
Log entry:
h=11 m=40 s=25
